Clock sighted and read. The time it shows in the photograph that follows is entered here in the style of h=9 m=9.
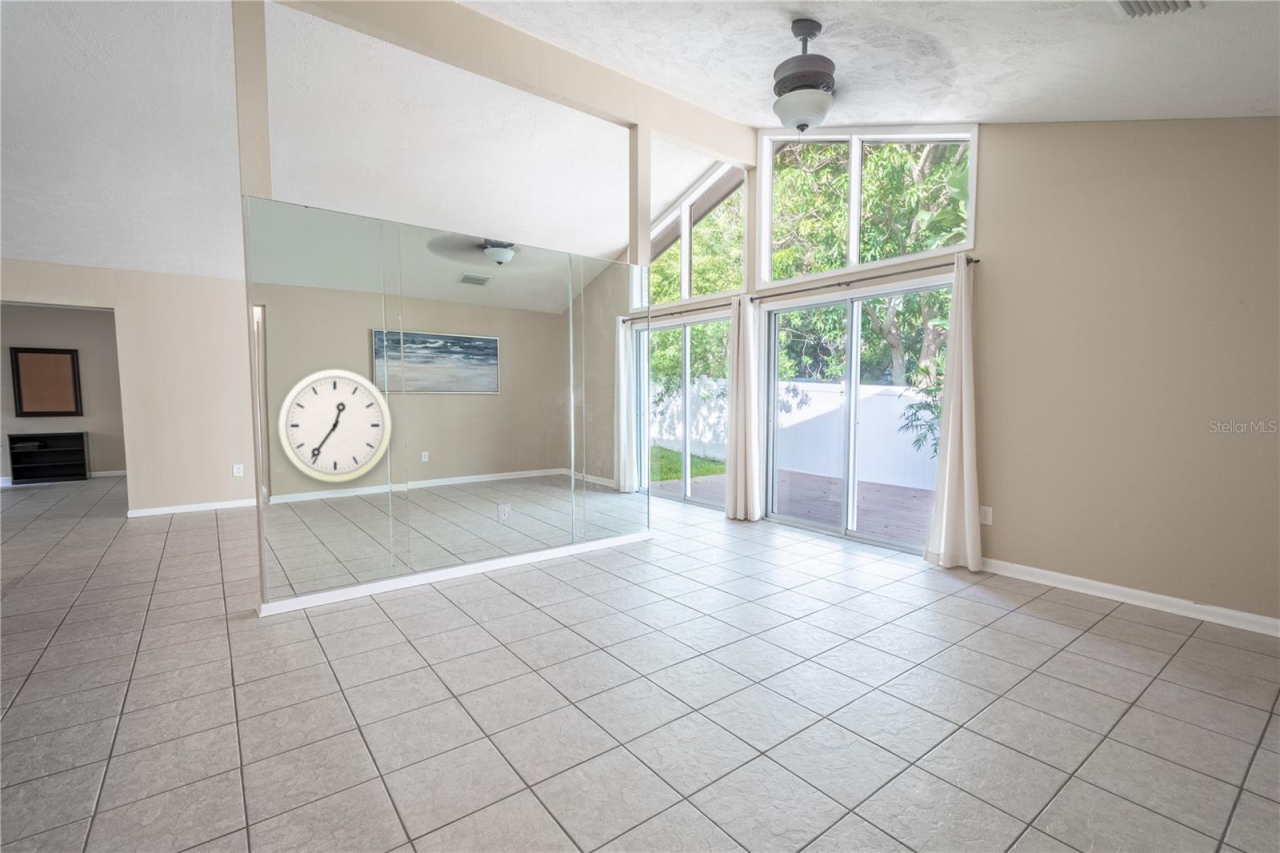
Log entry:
h=12 m=36
